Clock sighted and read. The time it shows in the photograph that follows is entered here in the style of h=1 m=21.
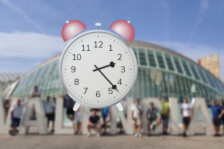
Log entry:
h=2 m=23
